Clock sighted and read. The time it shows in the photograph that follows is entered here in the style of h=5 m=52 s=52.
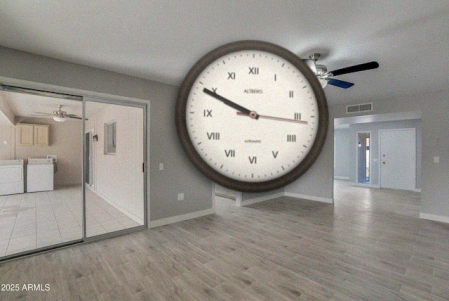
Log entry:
h=9 m=49 s=16
